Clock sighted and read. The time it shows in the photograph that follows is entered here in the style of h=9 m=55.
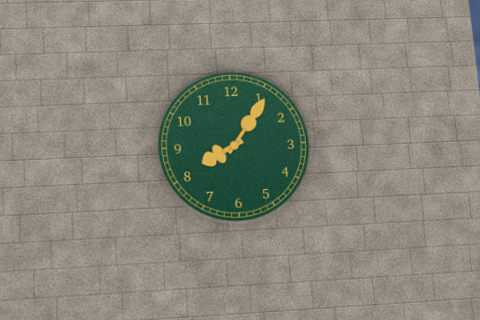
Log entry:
h=8 m=6
